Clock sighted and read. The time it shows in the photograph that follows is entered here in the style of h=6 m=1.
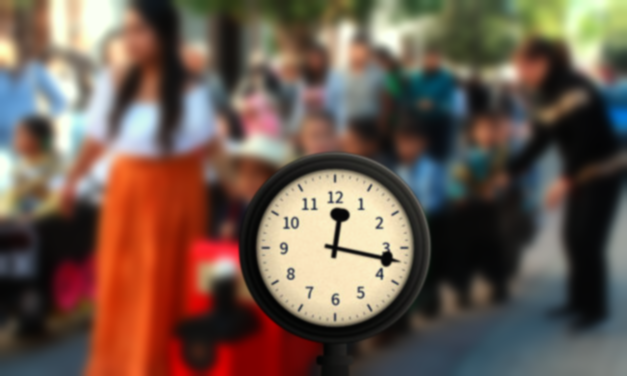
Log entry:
h=12 m=17
